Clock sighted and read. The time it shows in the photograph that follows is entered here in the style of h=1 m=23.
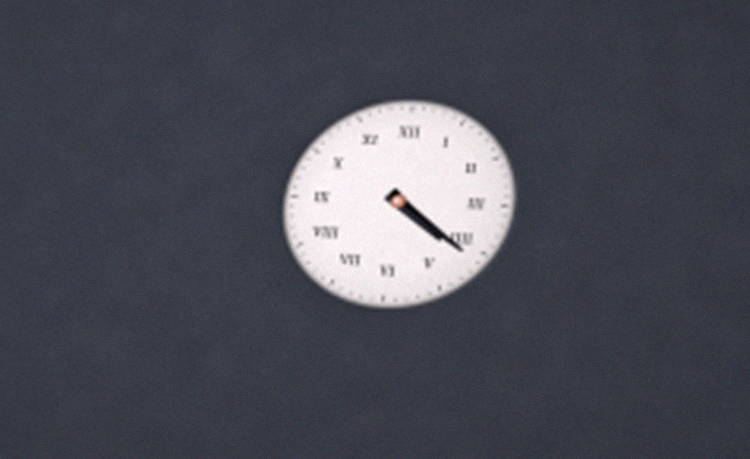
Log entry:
h=4 m=21
